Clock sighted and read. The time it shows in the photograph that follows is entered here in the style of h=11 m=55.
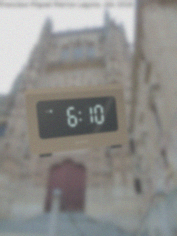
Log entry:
h=6 m=10
